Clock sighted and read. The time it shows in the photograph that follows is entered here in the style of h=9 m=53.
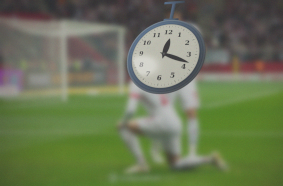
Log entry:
h=12 m=18
